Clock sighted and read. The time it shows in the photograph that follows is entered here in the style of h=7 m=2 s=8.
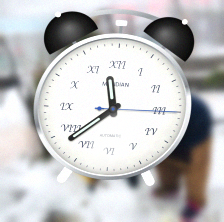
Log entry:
h=11 m=38 s=15
